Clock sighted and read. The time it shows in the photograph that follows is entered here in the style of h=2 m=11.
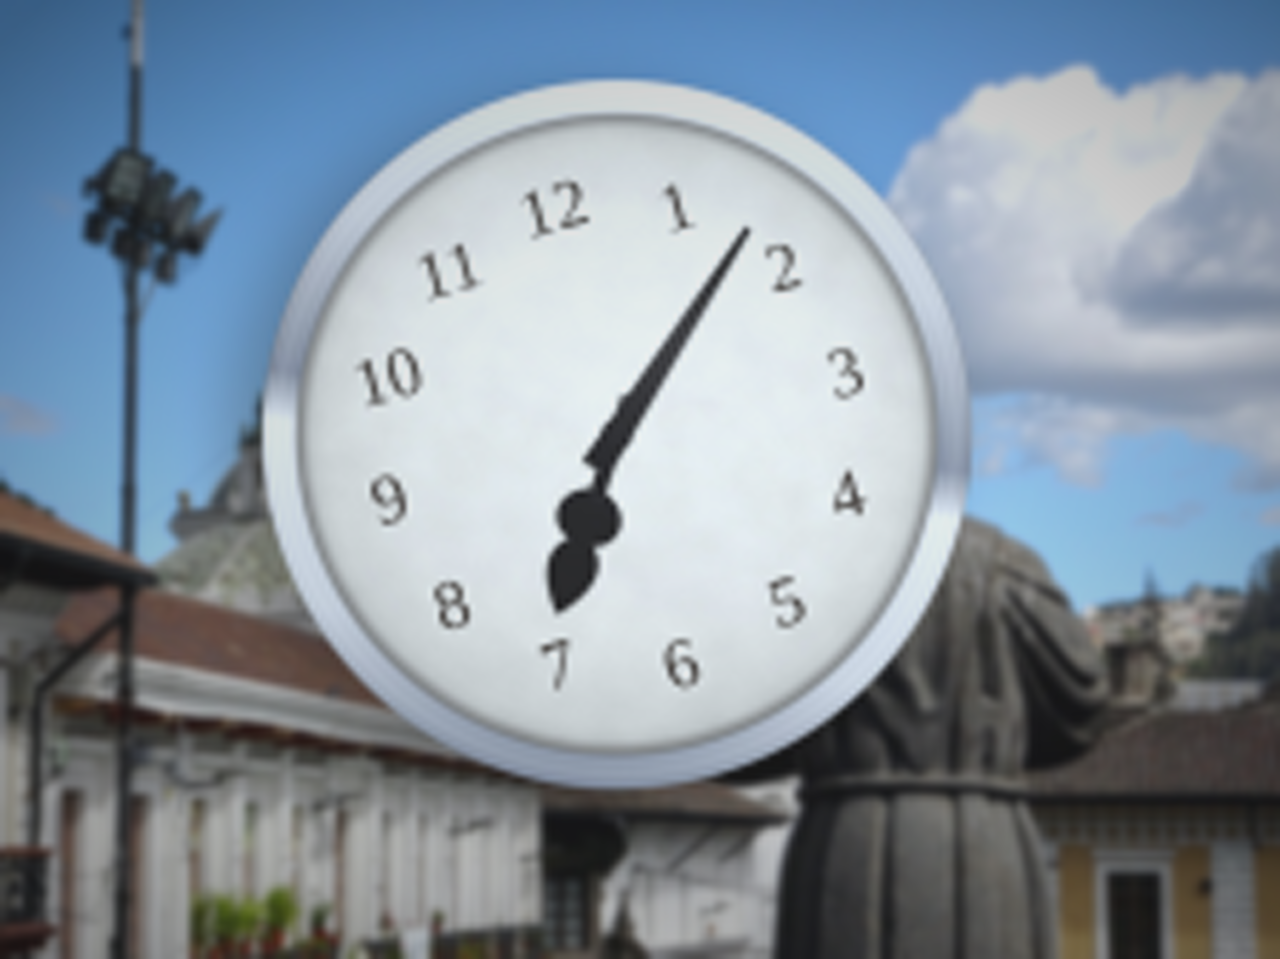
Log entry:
h=7 m=8
